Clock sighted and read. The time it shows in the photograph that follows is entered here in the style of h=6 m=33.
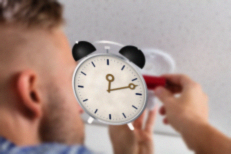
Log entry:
h=12 m=12
